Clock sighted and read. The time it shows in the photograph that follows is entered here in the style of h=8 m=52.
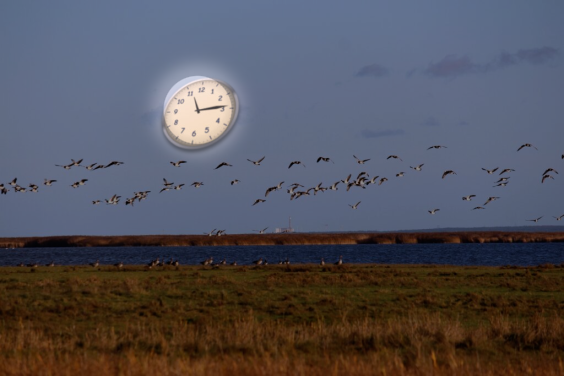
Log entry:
h=11 m=14
